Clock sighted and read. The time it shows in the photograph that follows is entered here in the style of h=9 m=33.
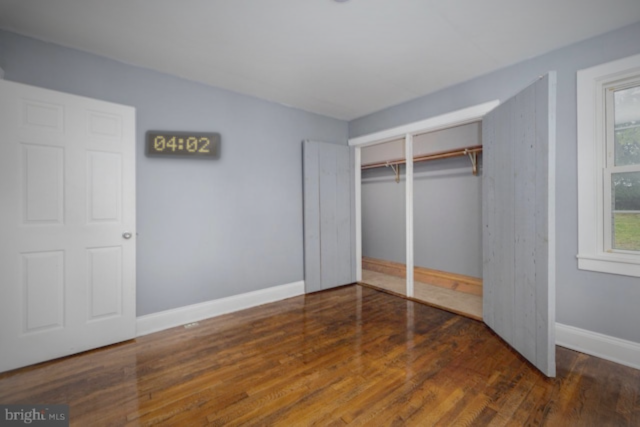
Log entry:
h=4 m=2
